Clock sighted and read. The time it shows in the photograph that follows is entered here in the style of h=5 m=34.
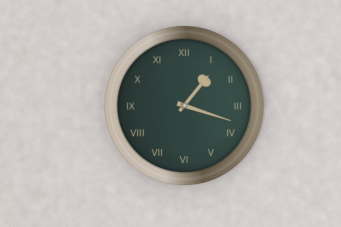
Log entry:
h=1 m=18
